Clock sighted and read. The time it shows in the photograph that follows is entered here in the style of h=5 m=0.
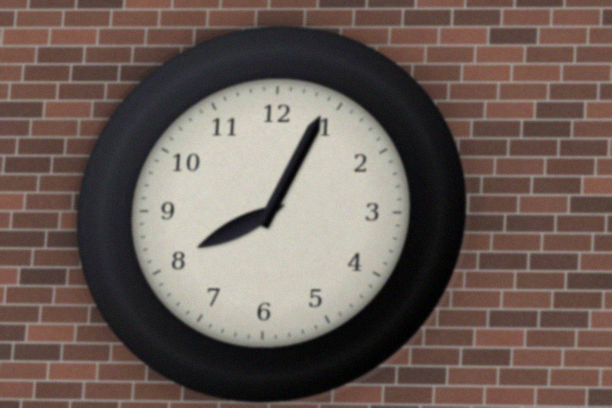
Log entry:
h=8 m=4
